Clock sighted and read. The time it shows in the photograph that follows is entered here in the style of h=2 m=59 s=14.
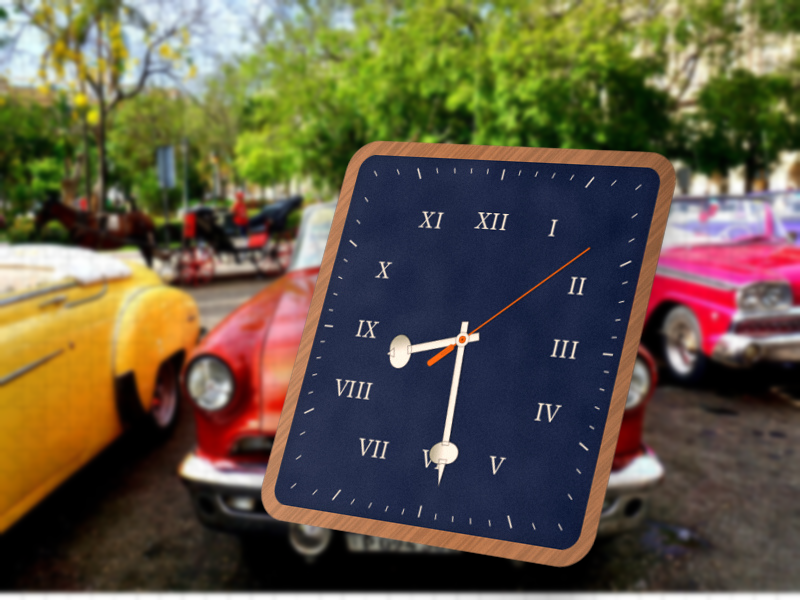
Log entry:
h=8 m=29 s=8
